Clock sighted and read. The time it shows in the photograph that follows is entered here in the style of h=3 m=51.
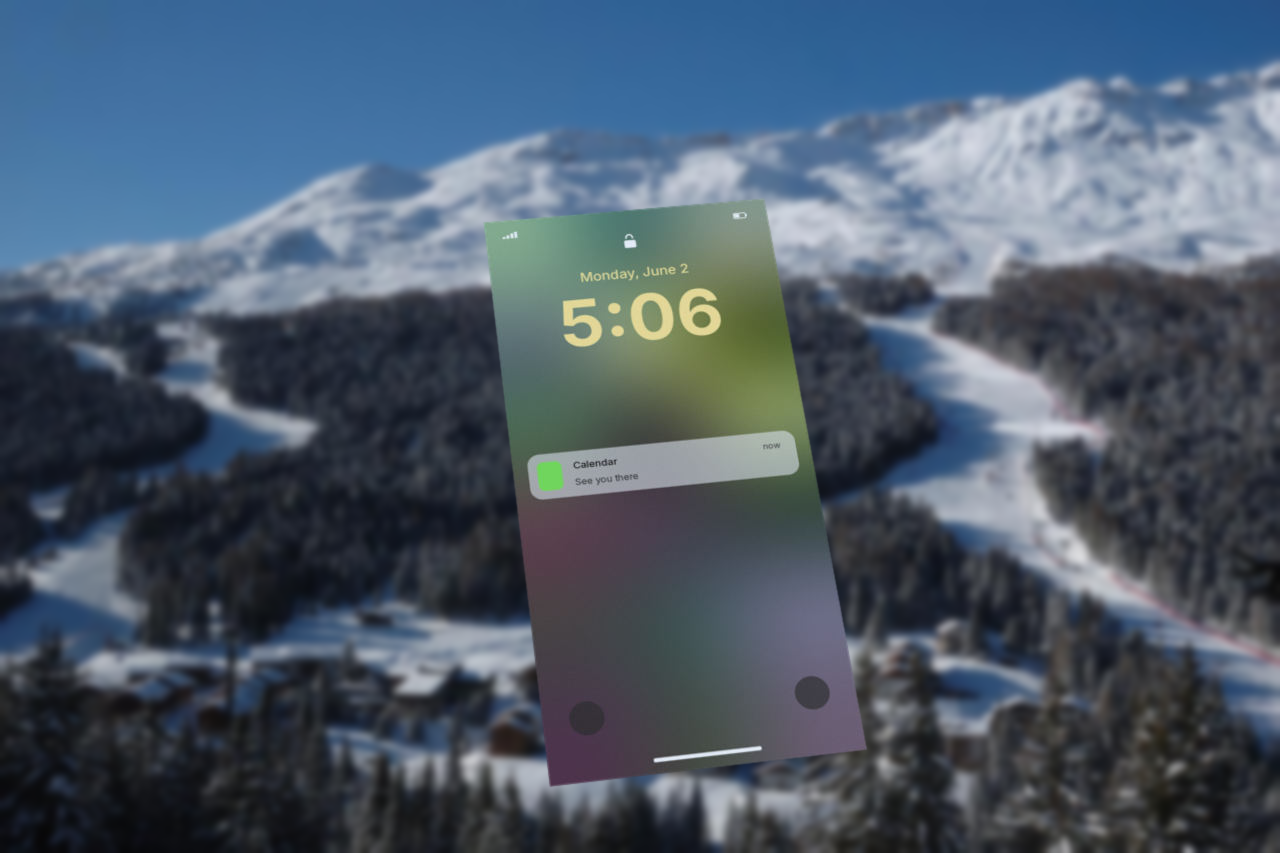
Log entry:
h=5 m=6
